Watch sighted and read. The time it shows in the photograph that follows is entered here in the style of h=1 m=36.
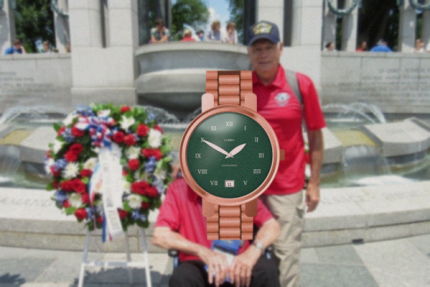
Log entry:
h=1 m=50
